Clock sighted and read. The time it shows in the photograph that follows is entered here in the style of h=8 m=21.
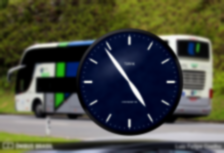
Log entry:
h=4 m=54
